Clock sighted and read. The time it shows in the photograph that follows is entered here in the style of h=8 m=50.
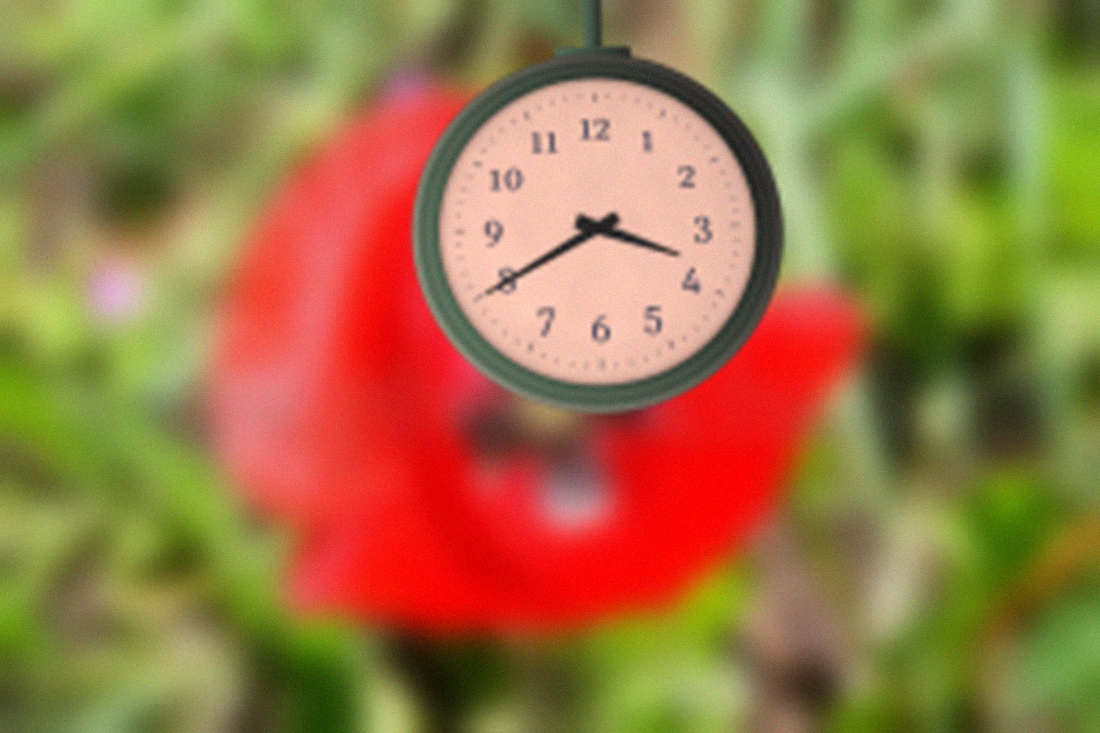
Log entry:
h=3 m=40
